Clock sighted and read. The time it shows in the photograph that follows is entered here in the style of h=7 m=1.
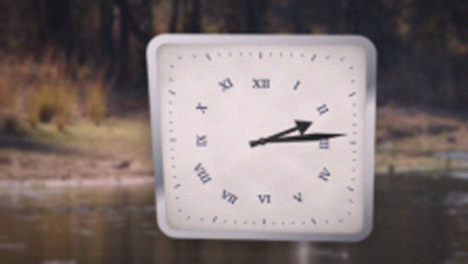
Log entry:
h=2 m=14
